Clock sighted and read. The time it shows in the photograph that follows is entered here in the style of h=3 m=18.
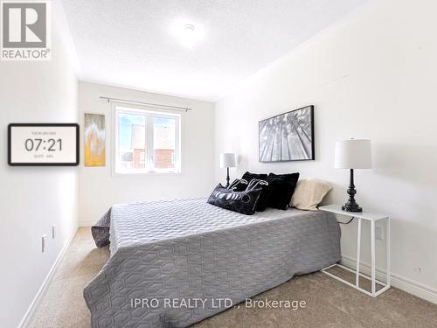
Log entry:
h=7 m=21
